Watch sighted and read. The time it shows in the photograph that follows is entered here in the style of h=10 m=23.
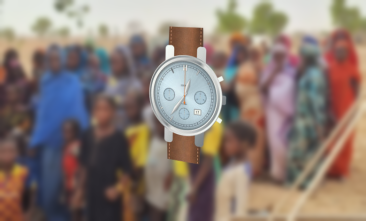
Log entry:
h=12 m=36
